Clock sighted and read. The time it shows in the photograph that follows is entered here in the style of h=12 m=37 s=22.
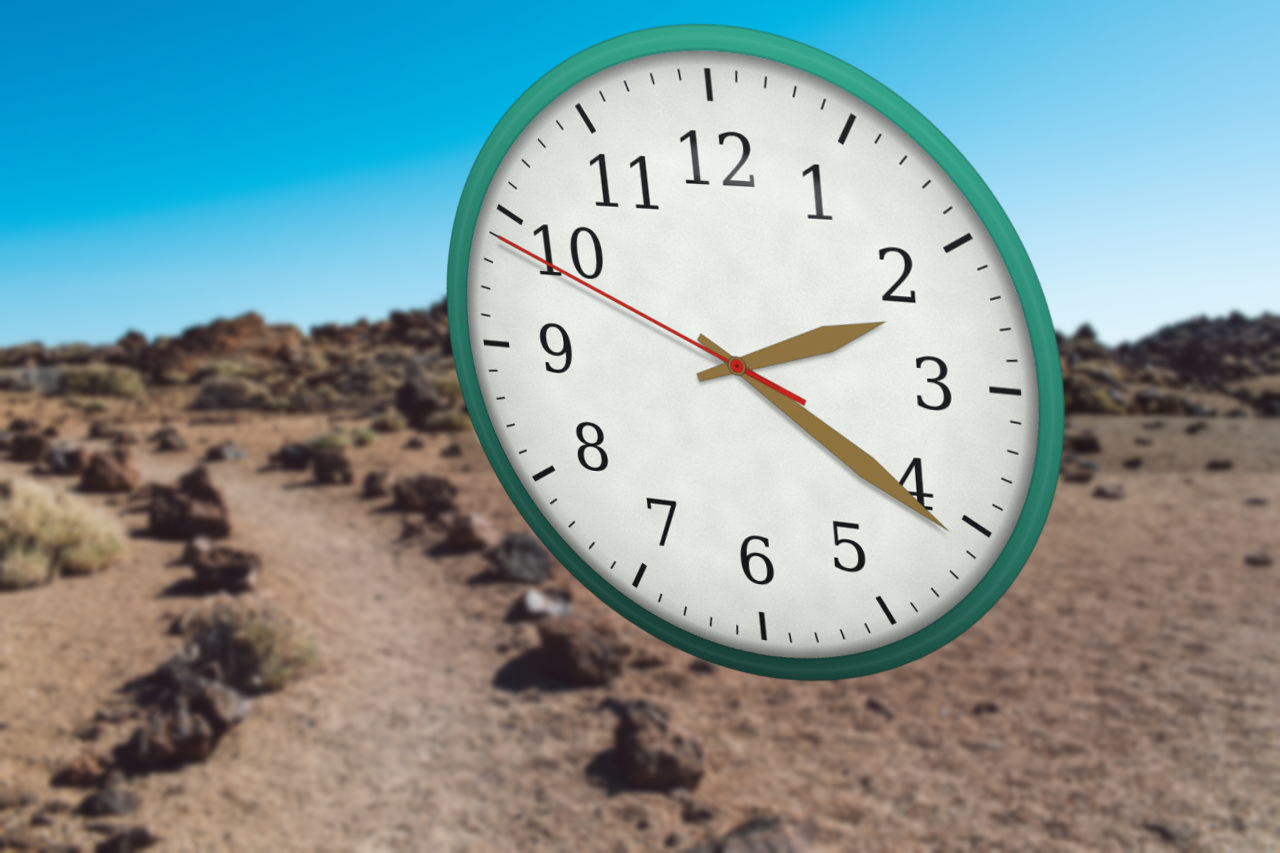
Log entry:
h=2 m=20 s=49
